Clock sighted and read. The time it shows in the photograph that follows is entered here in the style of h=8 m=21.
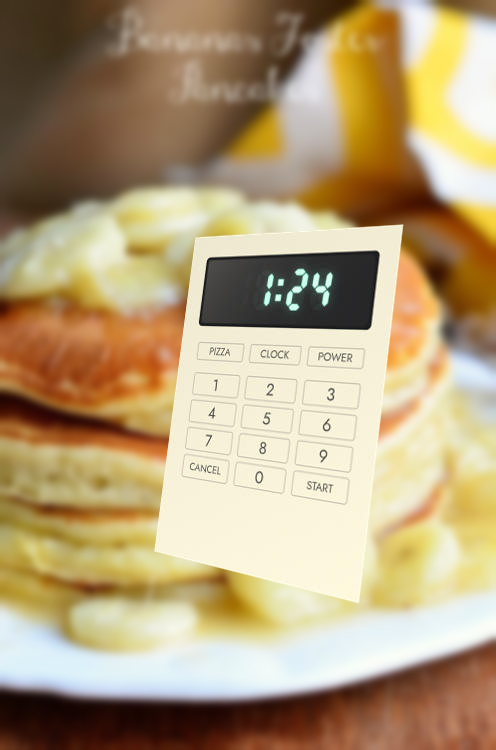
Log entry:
h=1 m=24
